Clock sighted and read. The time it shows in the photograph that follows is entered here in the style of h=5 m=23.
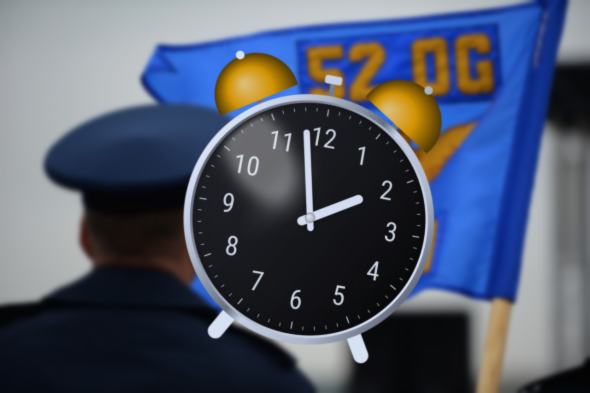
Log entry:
h=1 m=58
